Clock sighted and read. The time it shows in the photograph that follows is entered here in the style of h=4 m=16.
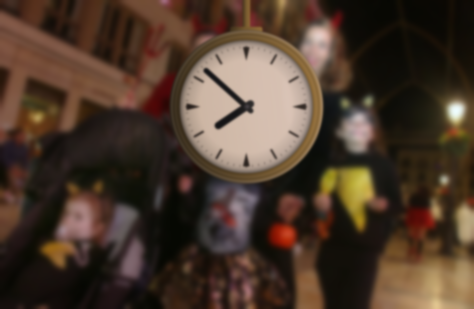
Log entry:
h=7 m=52
